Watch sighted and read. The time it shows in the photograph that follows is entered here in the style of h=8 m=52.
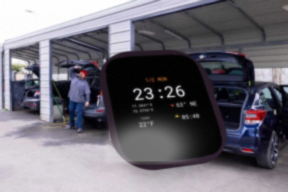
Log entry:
h=23 m=26
